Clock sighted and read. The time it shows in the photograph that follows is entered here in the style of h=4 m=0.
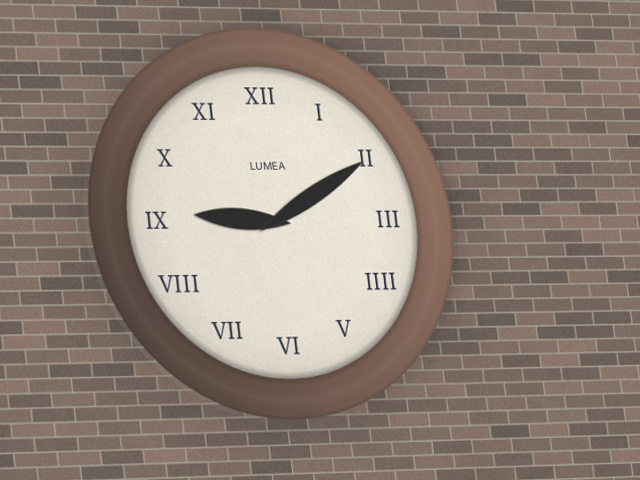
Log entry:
h=9 m=10
